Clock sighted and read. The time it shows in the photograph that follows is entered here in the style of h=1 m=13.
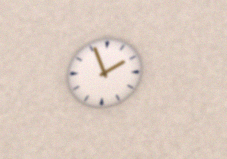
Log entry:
h=1 m=56
